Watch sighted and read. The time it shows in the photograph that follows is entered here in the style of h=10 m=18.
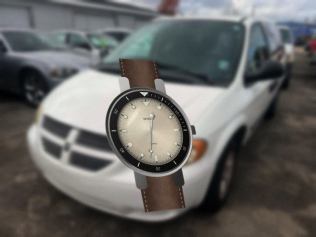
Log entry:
h=12 m=32
